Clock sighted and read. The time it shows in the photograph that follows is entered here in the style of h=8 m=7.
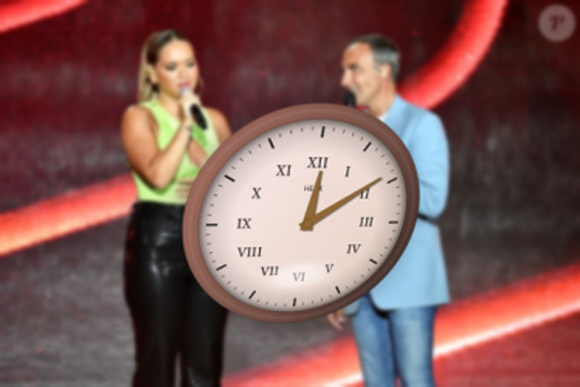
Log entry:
h=12 m=9
